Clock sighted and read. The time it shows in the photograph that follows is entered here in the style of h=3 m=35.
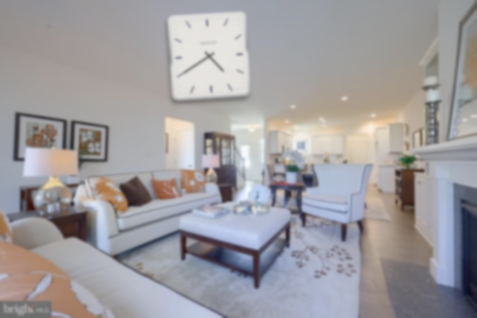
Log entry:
h=4 m=40
